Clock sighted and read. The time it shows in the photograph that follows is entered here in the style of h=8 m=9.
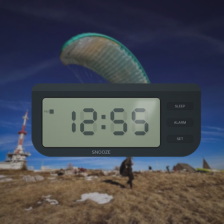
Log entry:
h=12 m=55
